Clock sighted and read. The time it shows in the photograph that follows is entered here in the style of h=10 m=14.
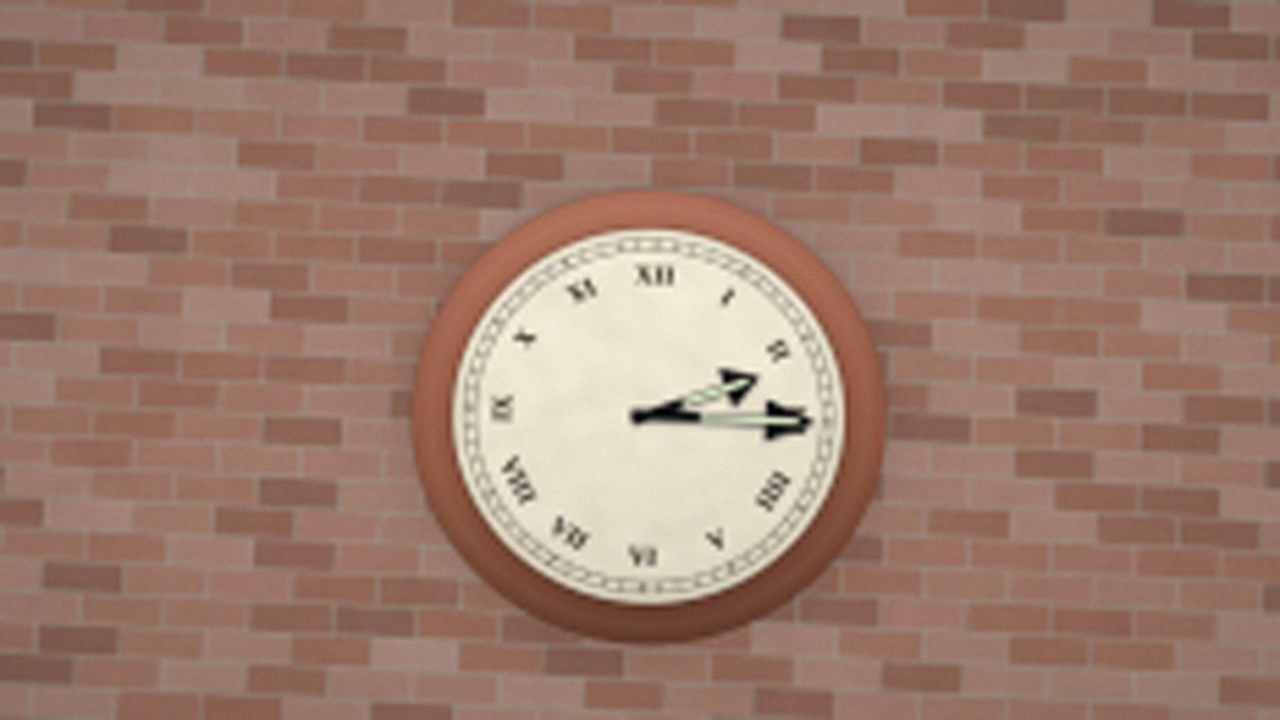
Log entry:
h=2 m=15
